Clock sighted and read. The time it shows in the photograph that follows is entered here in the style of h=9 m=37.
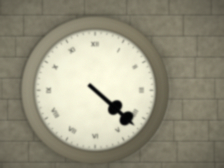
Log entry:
h=4 m=22
